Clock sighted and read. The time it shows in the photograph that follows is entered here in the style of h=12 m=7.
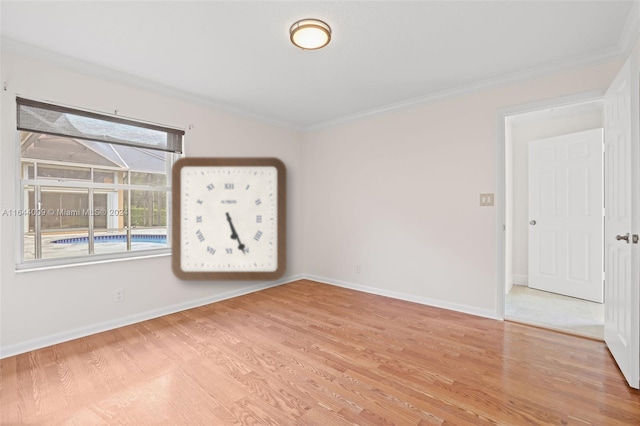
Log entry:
h=5 m=26
